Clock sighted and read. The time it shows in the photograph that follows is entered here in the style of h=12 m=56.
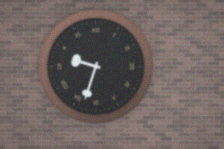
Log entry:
h=9 m=33
